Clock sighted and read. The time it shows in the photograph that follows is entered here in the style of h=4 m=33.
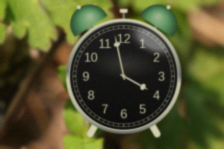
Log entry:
h=3 m=58
